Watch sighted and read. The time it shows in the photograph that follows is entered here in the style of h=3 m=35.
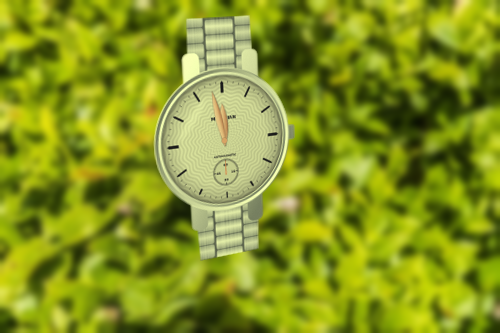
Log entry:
h=11 m=58
